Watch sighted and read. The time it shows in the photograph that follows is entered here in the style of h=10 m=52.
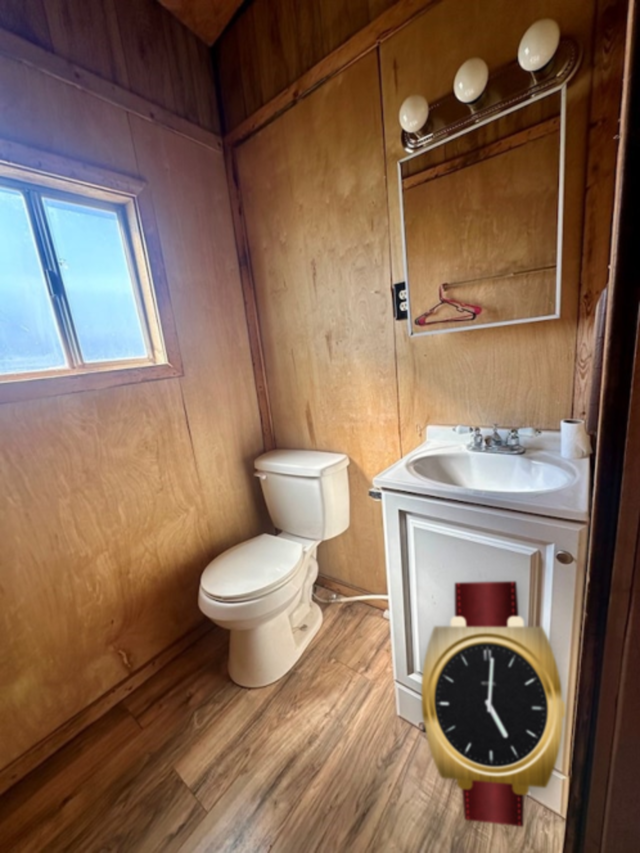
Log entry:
h=5 m=1
